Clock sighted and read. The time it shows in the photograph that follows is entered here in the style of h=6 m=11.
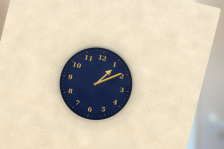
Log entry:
h=1 m=9
